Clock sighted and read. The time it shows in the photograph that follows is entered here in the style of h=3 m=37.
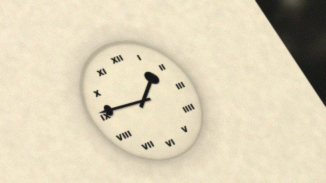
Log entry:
h=1 m=46
